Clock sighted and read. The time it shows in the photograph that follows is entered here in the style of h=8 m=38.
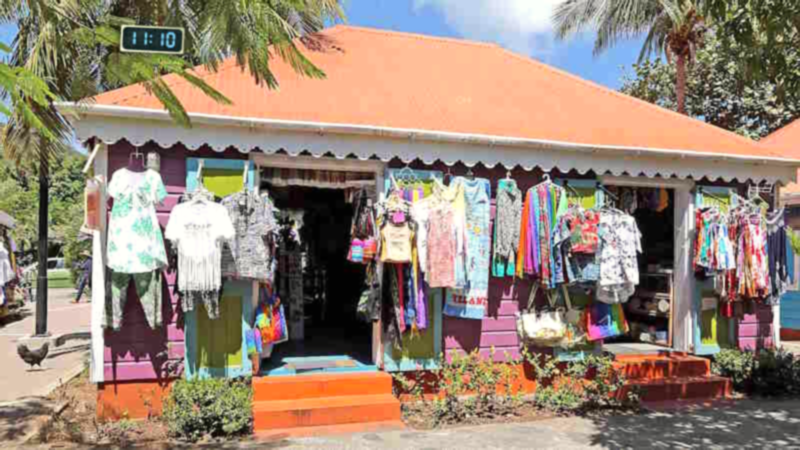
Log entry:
h=11 m=10
